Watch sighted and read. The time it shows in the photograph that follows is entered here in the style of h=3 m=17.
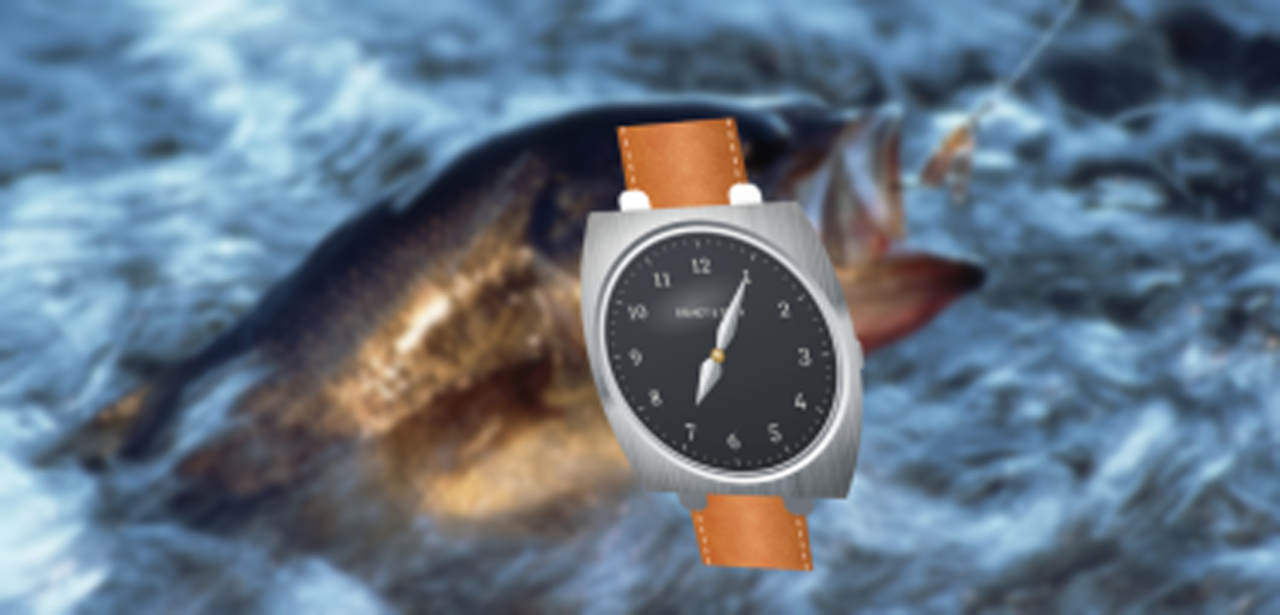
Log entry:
h=7 m=5
